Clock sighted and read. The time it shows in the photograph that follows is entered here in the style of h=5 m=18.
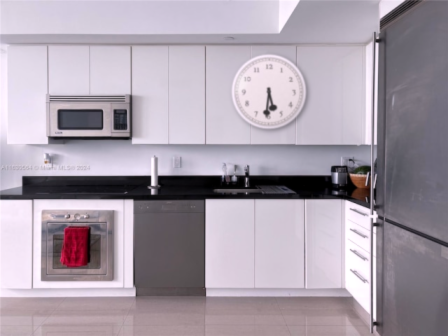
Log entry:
h=5 m=31
